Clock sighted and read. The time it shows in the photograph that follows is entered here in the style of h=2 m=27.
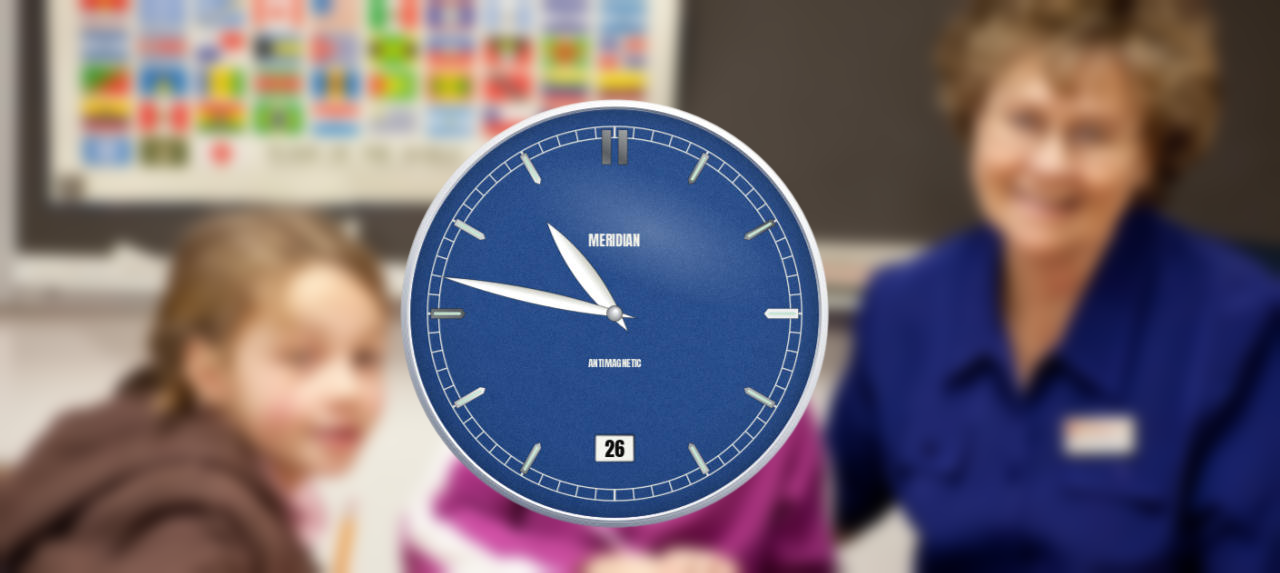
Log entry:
h=10 m=47
